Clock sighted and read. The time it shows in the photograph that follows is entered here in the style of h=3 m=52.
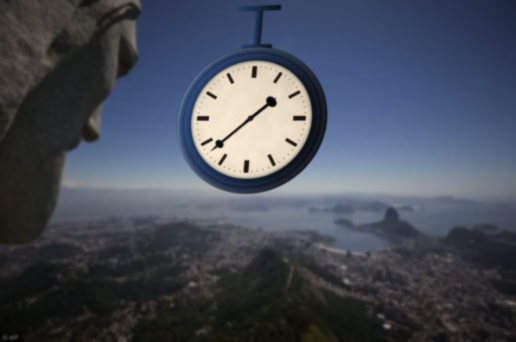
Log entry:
h=1 m=38
